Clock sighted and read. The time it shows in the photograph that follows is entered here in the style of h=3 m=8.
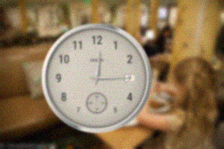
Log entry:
h=12 m=15
